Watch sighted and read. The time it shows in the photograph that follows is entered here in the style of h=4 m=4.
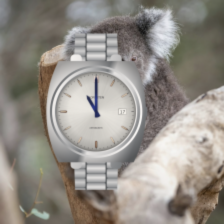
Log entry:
h=11 m=0
